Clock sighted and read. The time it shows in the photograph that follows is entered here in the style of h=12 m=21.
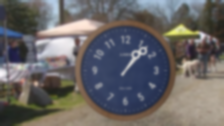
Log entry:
h=1 m=7
